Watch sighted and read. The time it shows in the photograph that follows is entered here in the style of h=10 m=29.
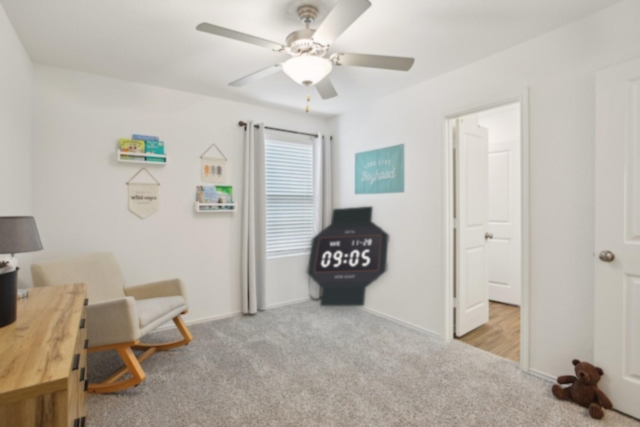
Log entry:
h=9 m=5
